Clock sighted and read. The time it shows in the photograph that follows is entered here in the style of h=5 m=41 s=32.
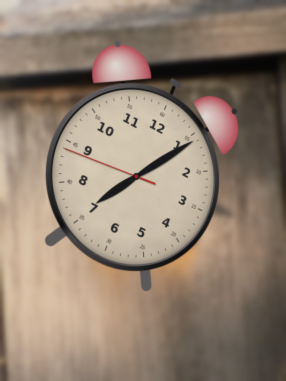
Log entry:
h=7 m=5 s=44
